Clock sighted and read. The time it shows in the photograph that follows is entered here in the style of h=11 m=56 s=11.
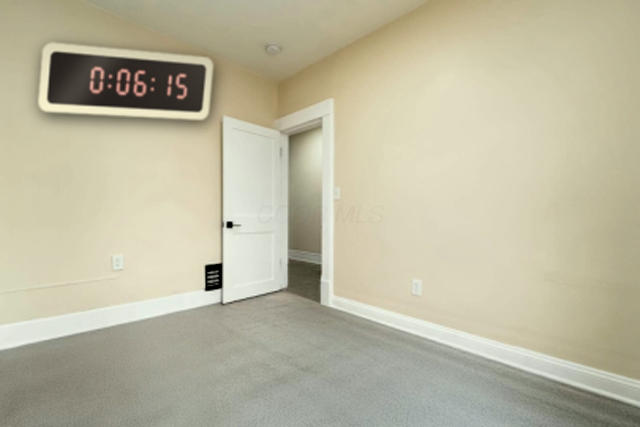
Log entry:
h=0 m=6 s=15
